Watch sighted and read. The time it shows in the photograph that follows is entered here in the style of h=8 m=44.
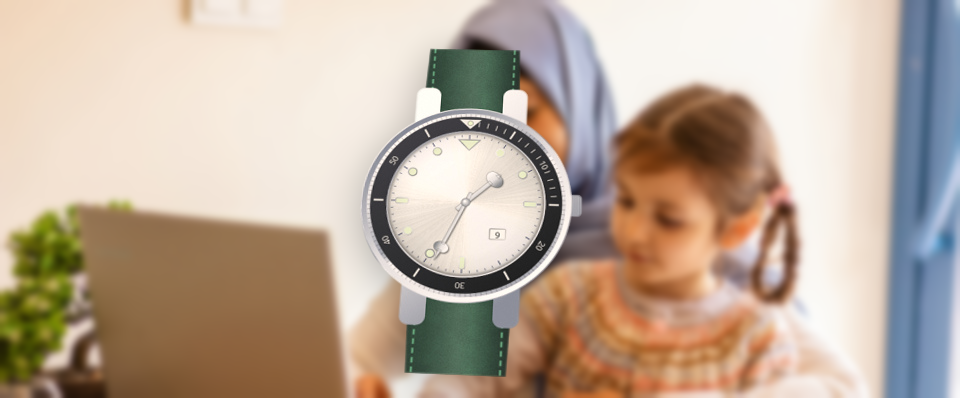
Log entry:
h=1 m=34
